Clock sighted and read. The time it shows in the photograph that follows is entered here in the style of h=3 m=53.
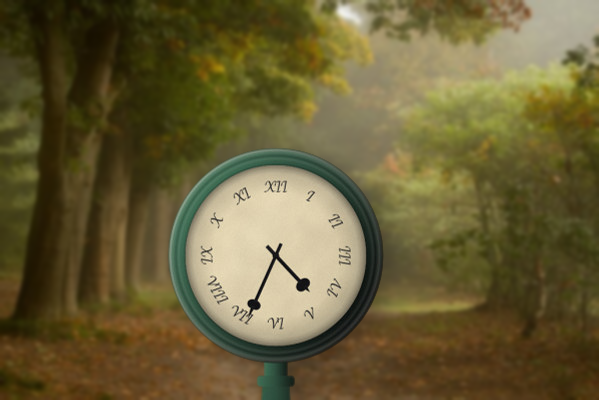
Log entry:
h=4 m=34
